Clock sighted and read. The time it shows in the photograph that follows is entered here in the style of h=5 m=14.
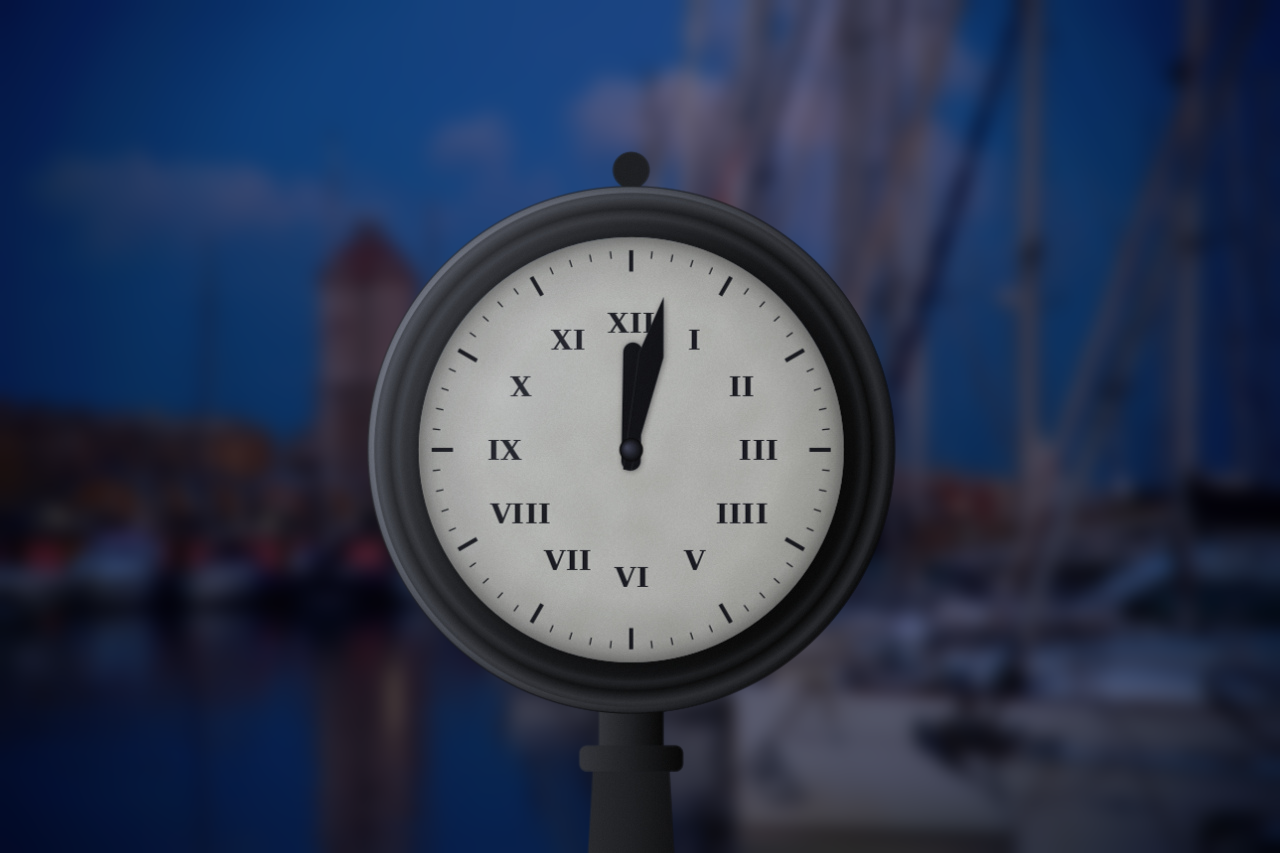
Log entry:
h=12 m=2
